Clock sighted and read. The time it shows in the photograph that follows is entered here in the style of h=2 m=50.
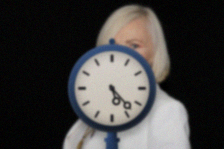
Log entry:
h=5 m=23
